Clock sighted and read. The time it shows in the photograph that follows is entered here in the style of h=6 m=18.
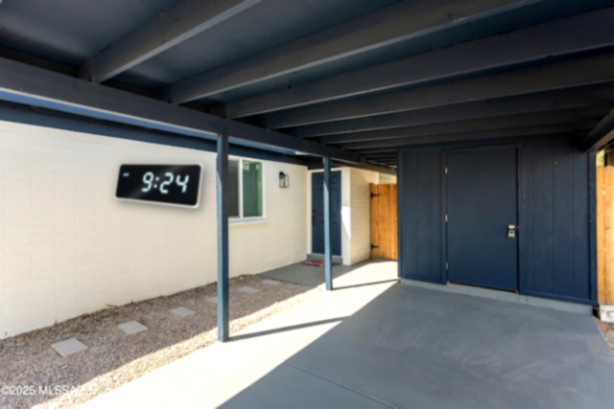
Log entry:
h=9 m=24
